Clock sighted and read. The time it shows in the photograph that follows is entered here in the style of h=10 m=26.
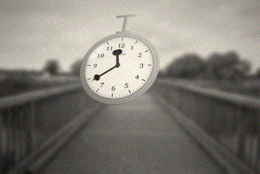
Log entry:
h=11 m=39
